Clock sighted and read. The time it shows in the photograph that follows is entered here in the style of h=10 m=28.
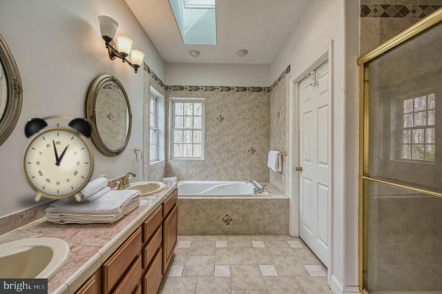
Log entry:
h=12 m=58
